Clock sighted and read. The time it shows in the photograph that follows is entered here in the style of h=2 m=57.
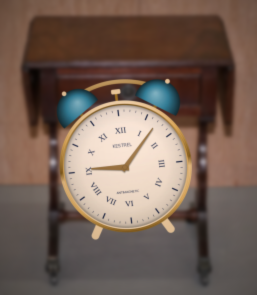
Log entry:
h=9 m=7
